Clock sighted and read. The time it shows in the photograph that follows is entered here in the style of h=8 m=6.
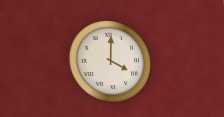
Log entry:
h=4 m=1
